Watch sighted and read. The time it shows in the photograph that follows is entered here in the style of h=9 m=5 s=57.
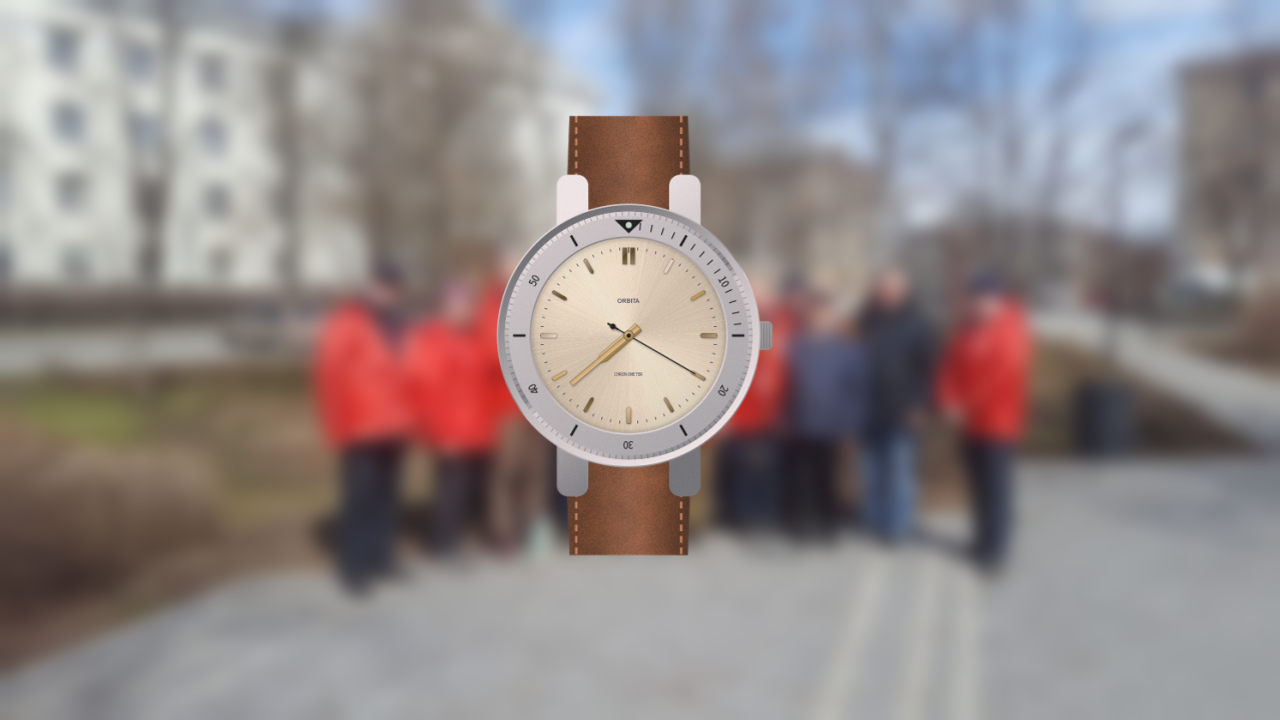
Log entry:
h=7 m=38 s=20
